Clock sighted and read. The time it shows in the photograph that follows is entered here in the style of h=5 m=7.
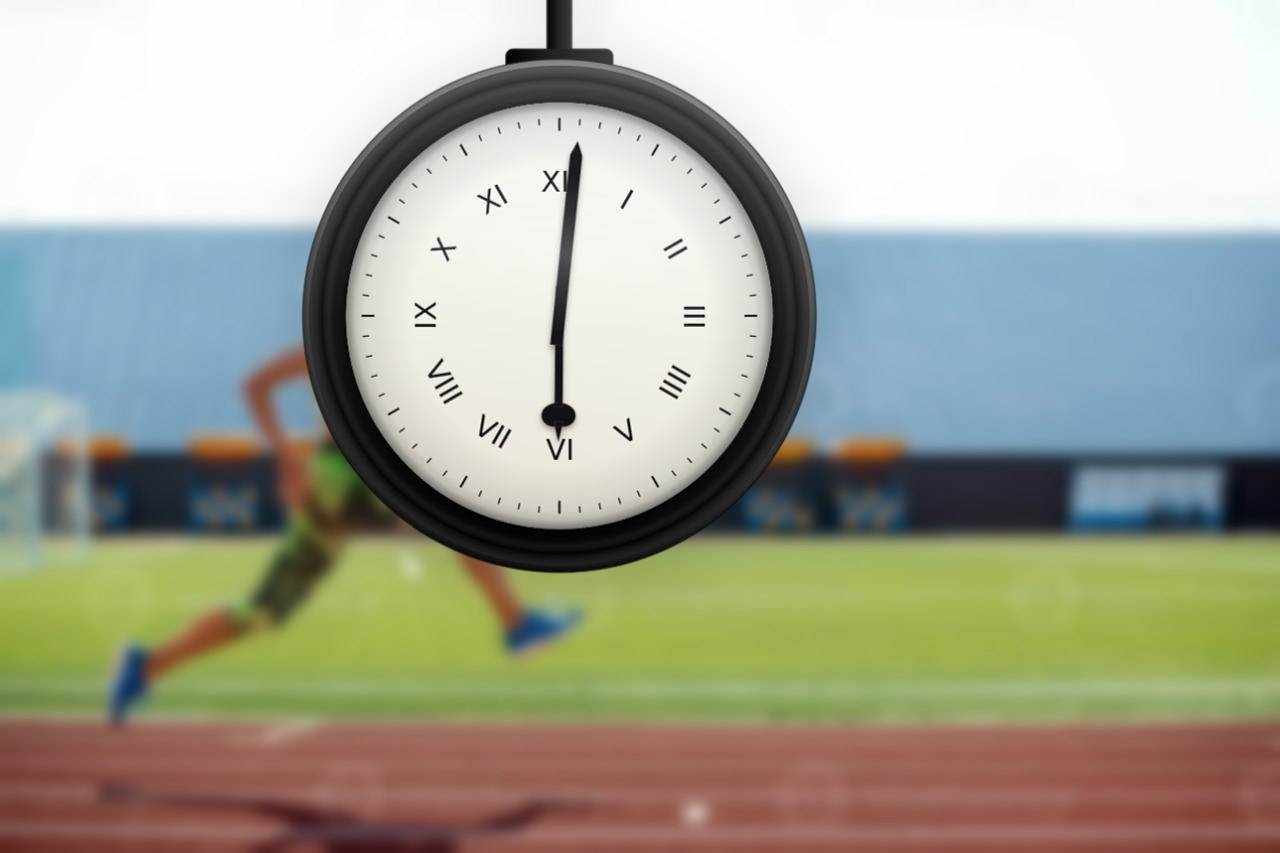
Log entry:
h=6 m=1
